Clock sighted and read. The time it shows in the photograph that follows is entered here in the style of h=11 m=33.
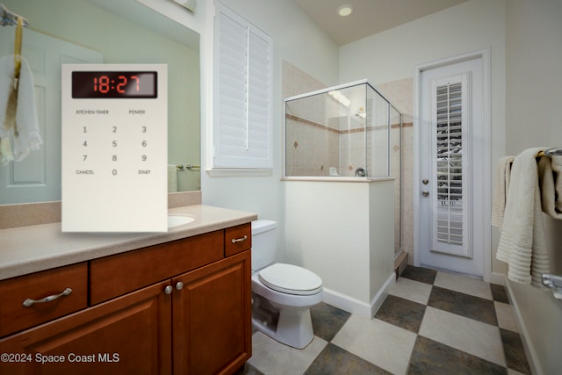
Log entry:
h=18 m=27
